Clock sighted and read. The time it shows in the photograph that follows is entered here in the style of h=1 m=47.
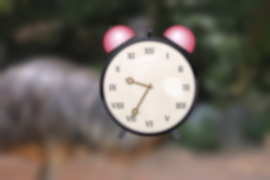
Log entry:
h=9 m=35
